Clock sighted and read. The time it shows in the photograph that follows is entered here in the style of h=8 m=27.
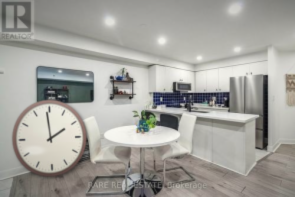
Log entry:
h=1 m=59
